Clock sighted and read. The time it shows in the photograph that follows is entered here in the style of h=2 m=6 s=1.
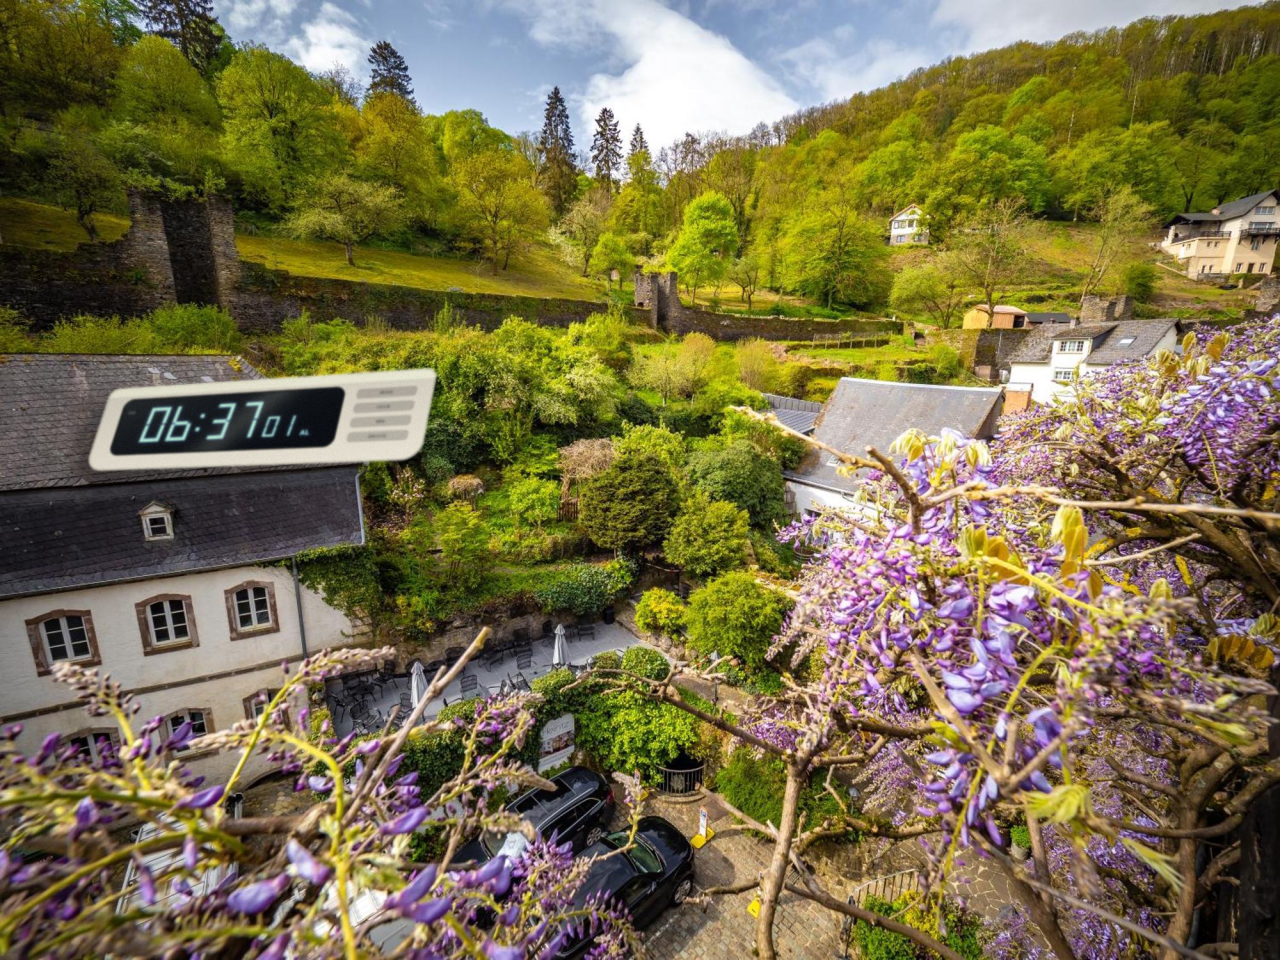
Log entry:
h=6 m=37 s=1
